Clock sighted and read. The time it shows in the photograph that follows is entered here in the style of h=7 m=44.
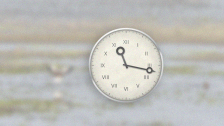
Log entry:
h=11 m=17
